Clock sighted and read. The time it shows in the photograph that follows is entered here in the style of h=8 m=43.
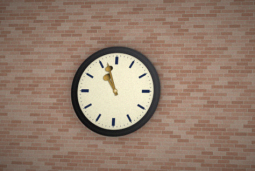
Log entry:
h=10 m=57
